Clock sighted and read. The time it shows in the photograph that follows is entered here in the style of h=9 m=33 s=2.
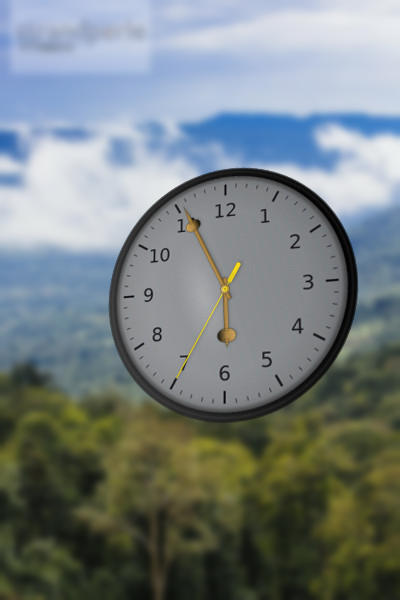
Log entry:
h=5 m=55 s=35
